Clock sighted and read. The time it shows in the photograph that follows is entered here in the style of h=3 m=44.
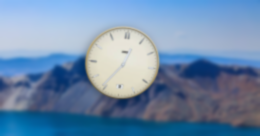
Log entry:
h=12 m=36
